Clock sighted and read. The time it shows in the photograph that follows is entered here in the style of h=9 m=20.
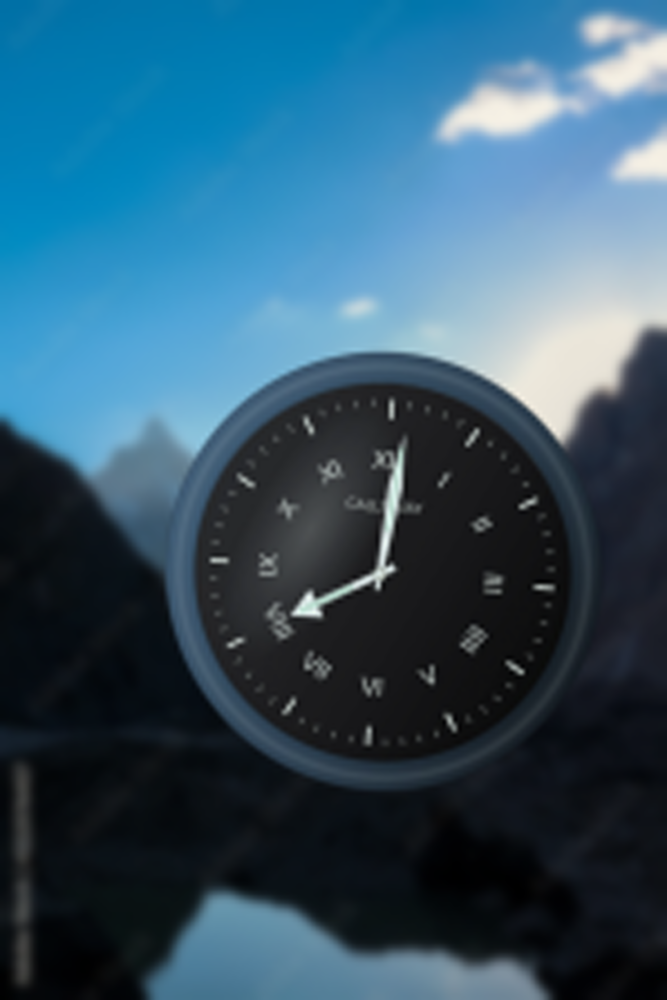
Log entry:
h=8 m=1
